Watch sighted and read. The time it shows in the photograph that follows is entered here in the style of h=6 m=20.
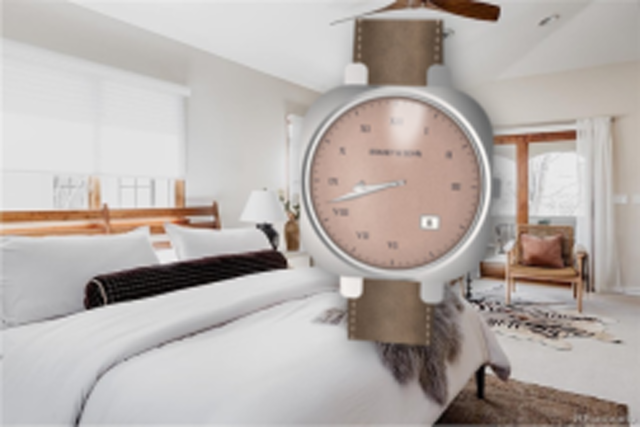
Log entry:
h=8 m=42
